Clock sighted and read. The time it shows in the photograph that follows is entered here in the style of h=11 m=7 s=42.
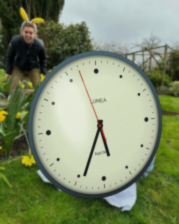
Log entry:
h=5 m=33 s=57
